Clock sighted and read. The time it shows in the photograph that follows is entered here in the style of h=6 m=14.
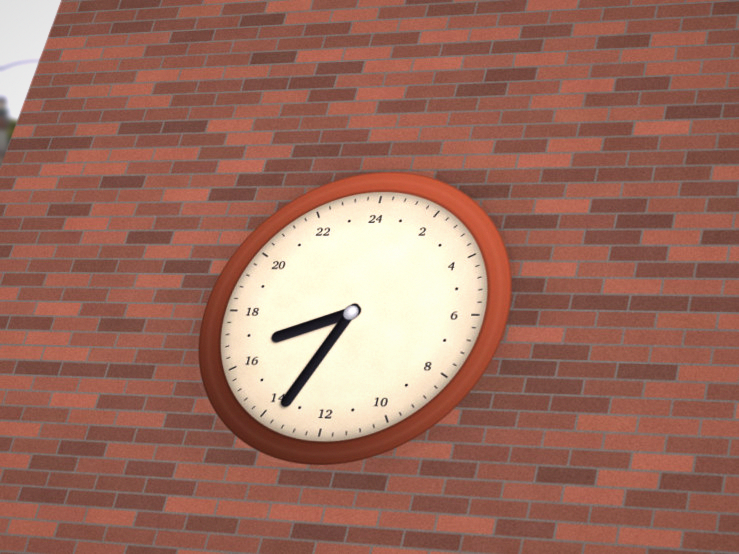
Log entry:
h=16 m=34
